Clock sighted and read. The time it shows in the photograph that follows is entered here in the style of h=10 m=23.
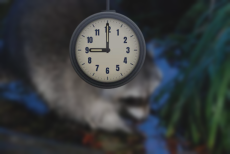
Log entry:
h=9 m=0
